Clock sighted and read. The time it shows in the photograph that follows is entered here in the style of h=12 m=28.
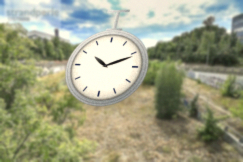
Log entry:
h=10 m=11
